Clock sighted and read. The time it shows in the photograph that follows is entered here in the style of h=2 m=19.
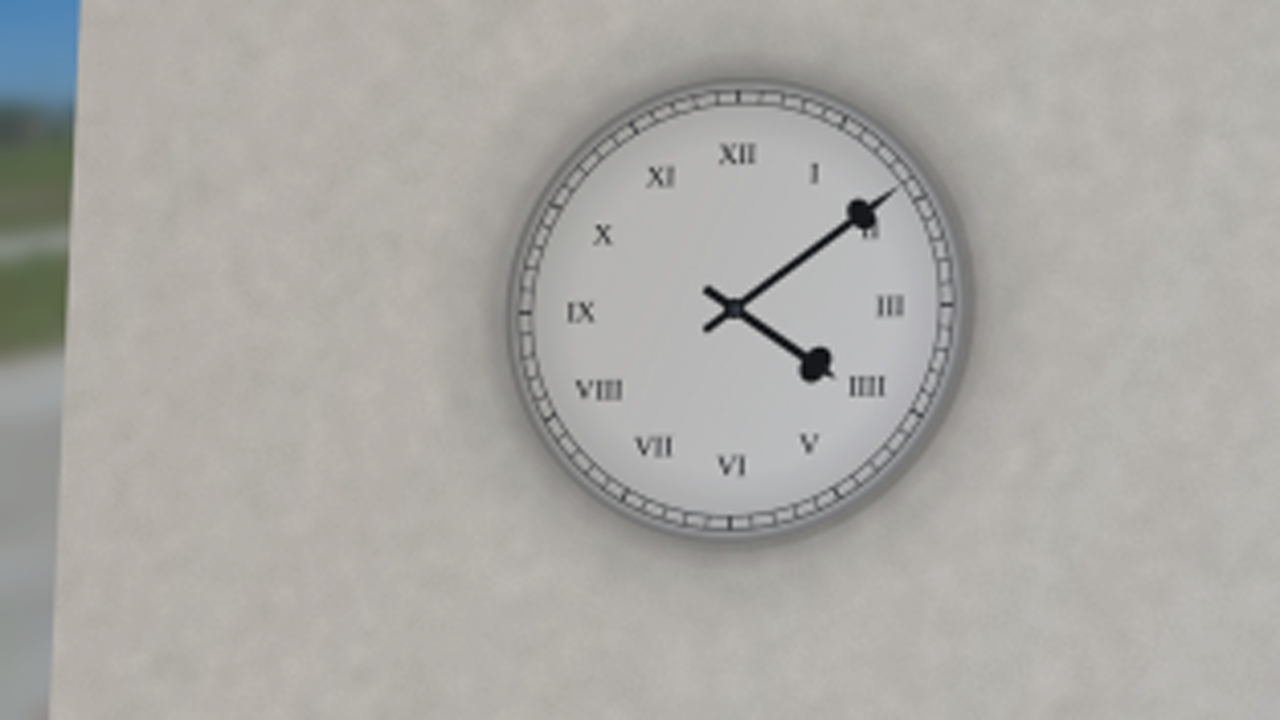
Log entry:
h=4 m=9
